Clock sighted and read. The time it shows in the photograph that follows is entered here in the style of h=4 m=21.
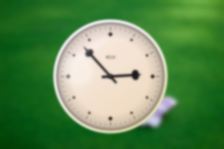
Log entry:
h=2 m=53
